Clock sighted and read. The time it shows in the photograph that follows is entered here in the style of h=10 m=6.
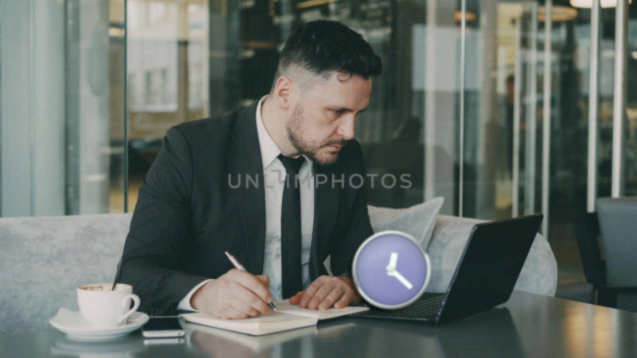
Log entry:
h=12 m=22
